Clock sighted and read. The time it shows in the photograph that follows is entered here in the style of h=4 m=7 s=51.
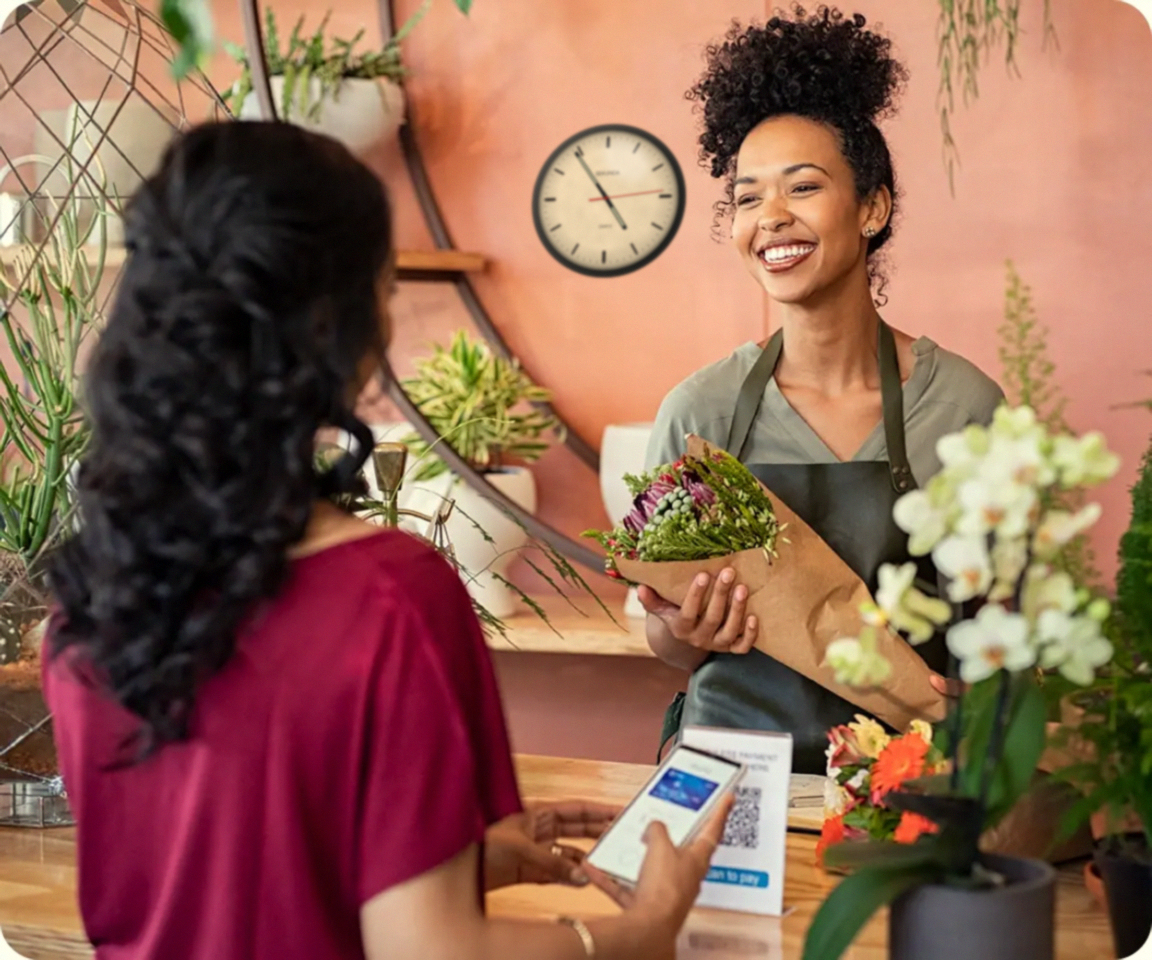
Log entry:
h=4 m=54 s=14
